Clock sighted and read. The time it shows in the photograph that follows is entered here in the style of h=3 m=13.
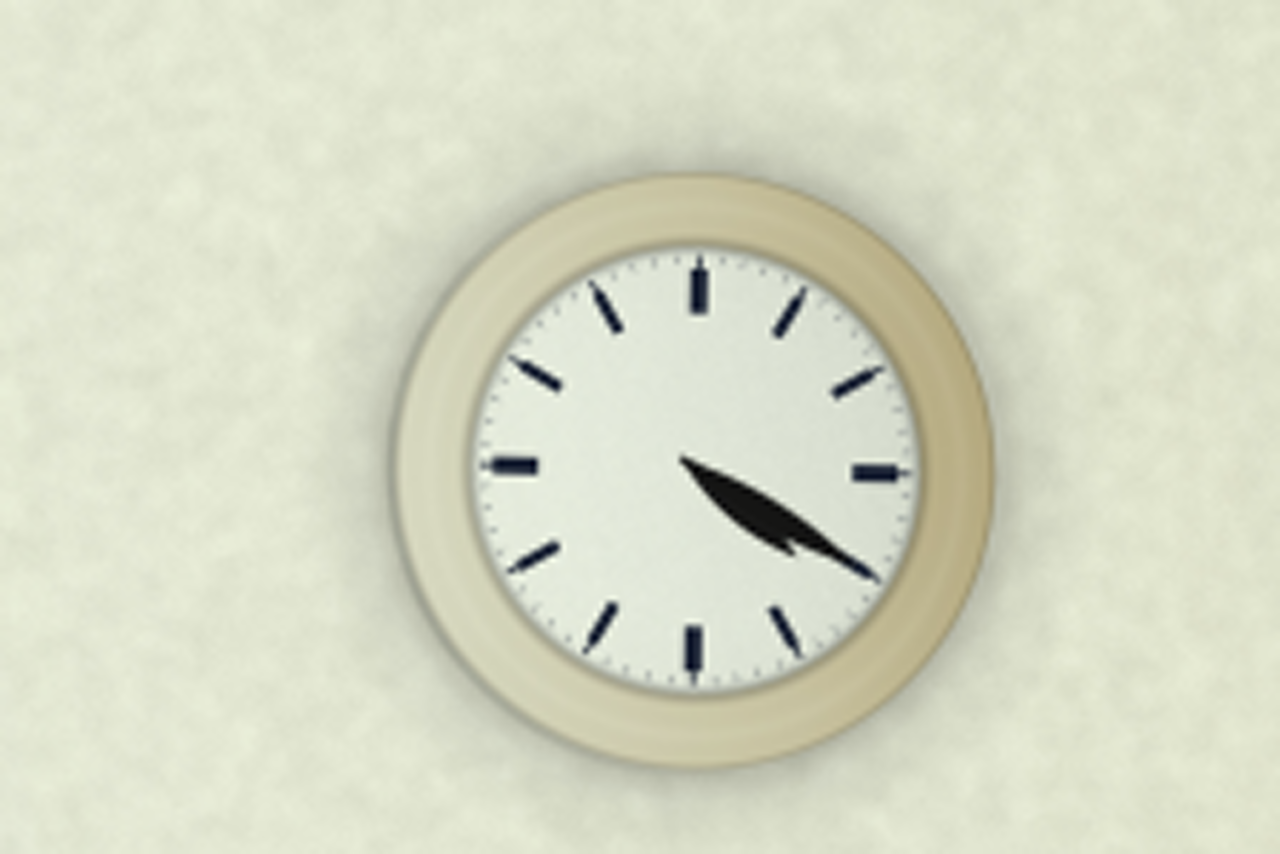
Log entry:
h=4 m=20
